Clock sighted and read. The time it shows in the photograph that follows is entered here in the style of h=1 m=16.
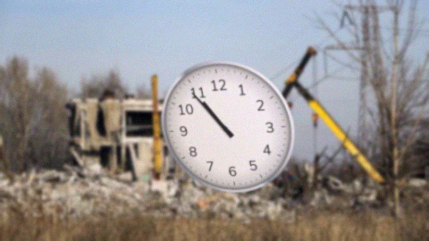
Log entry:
h=10 m=54
